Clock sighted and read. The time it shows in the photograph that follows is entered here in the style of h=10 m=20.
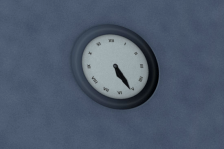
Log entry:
h=5 m=26
